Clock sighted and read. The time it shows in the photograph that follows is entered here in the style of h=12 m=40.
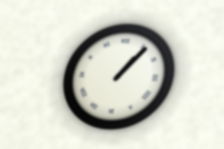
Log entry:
h=1 m=6
